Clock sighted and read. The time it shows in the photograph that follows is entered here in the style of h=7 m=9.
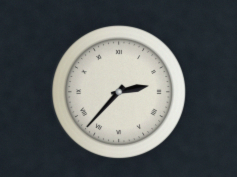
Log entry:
h=2 m=37
